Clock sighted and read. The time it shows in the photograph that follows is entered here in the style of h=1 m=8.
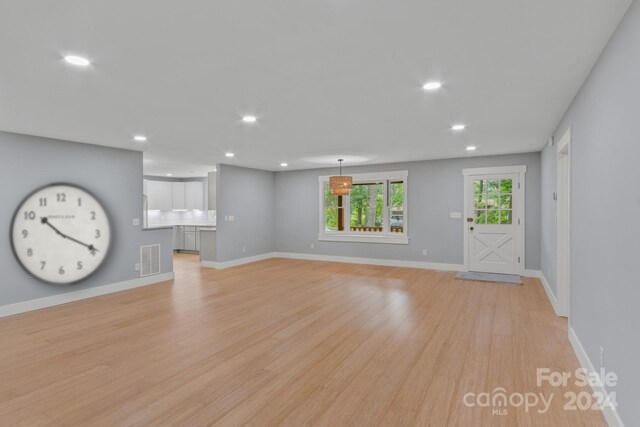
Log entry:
h=10 m=19
